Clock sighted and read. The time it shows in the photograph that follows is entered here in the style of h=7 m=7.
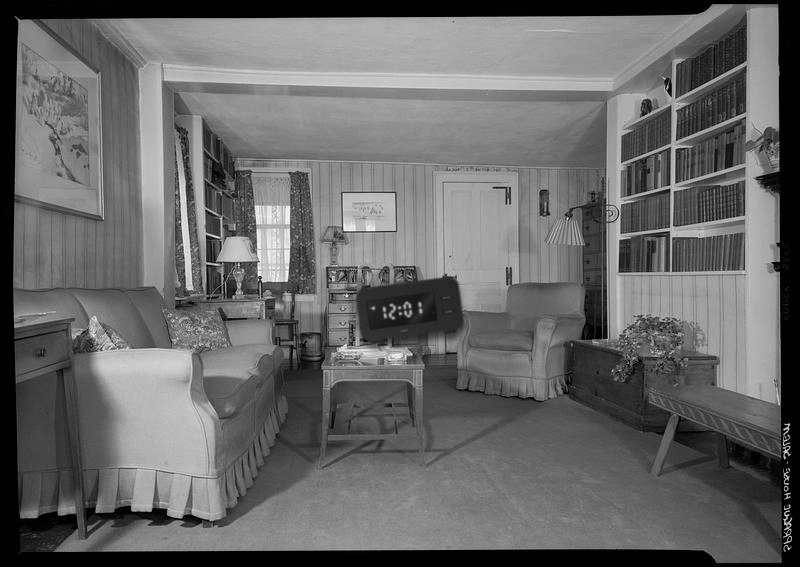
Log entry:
h=12 m=1
